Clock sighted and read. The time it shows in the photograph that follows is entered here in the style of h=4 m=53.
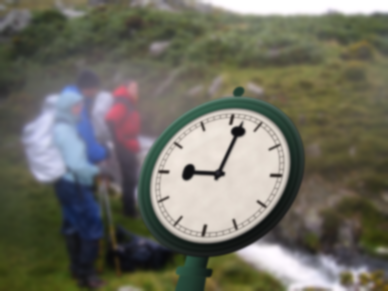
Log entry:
h=9 m=2
